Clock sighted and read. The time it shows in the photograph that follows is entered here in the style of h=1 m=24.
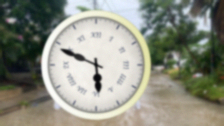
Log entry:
h=5 m=49
